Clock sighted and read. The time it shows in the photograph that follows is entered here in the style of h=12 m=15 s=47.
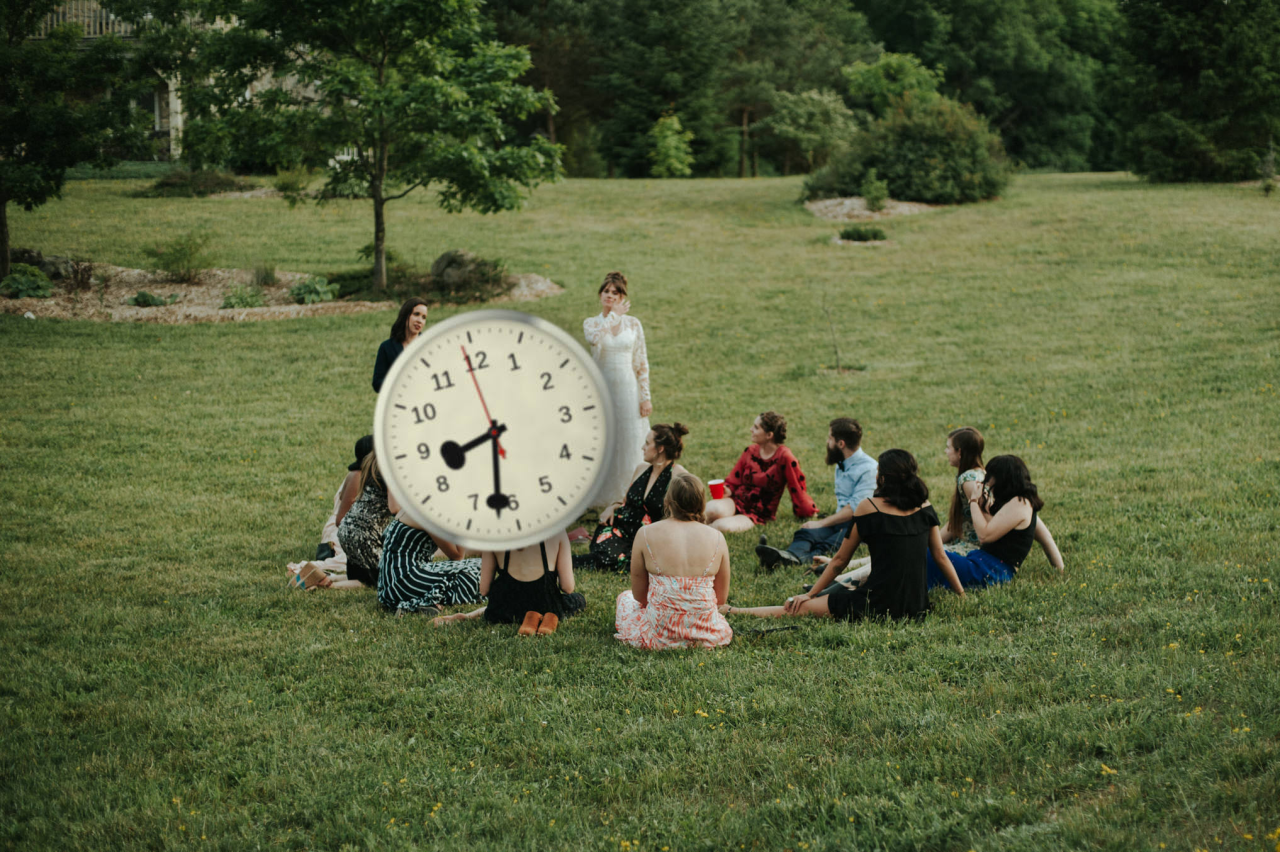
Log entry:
h=8 m=31 s=59
